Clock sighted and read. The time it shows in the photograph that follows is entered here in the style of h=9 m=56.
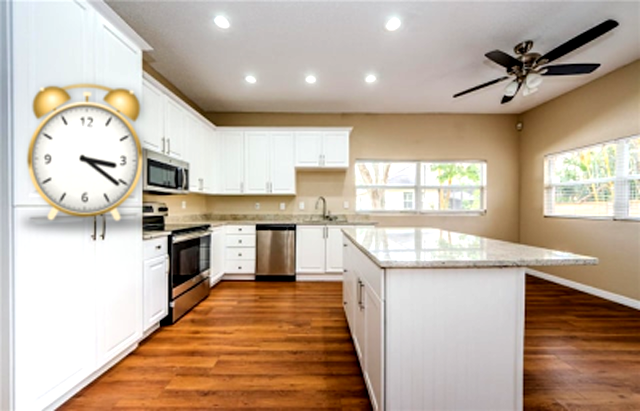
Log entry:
h=3 m=21
